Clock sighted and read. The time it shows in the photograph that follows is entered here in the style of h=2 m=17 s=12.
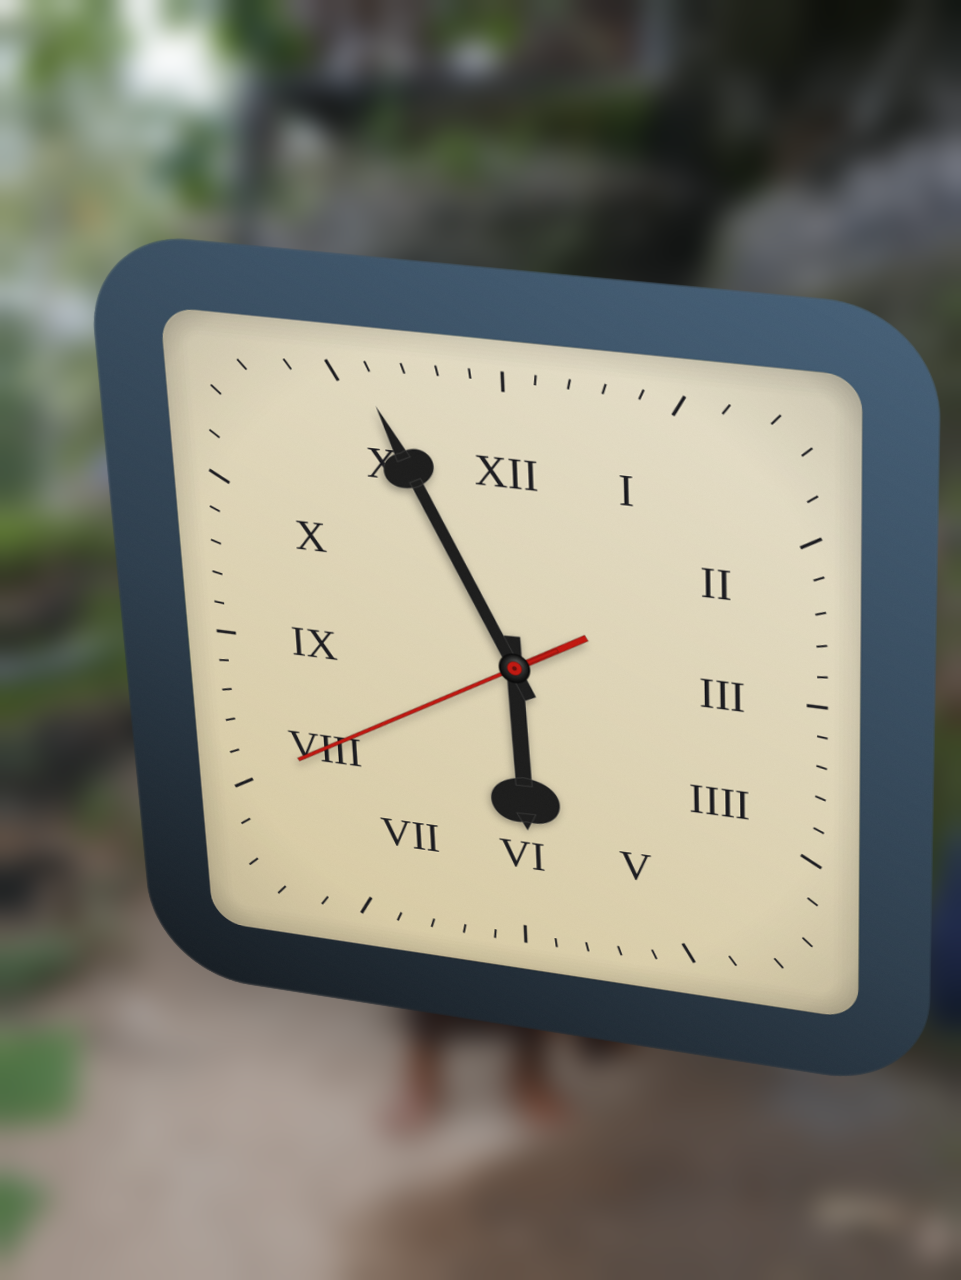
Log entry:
h=5 m=55 s=40
